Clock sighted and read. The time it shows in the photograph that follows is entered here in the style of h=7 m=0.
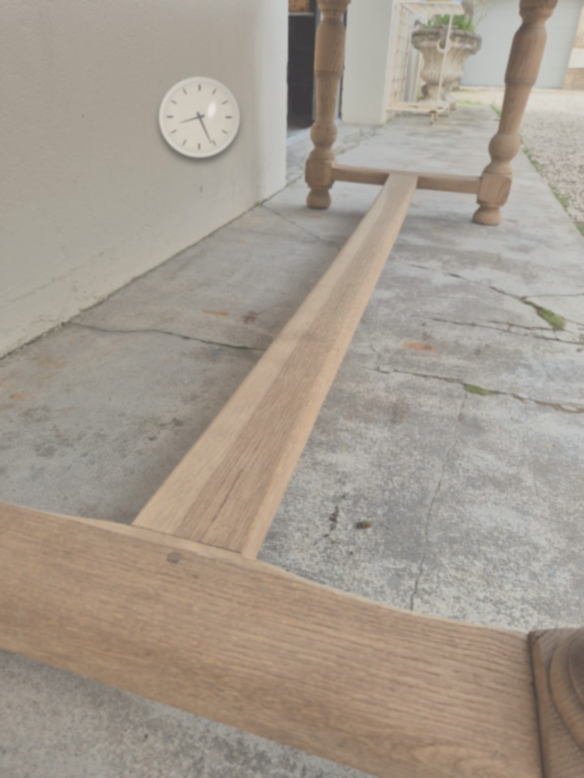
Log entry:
h=8 m=26
